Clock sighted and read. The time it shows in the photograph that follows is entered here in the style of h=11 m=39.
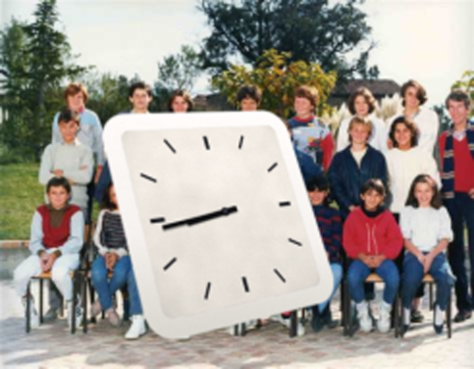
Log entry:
h=8 m=44
